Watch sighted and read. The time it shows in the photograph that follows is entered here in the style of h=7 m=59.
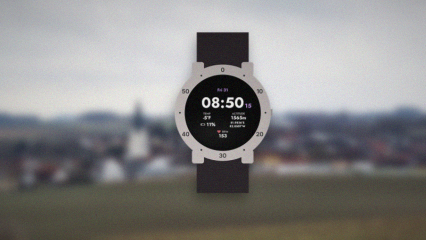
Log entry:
h=8 m=50
